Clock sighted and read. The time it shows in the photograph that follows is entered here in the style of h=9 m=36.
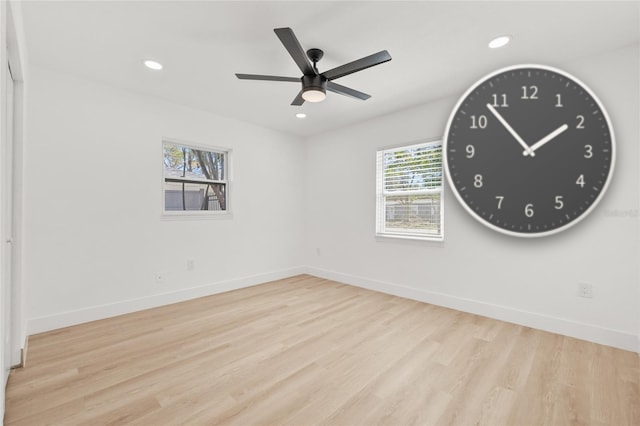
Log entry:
h=1 m=53
